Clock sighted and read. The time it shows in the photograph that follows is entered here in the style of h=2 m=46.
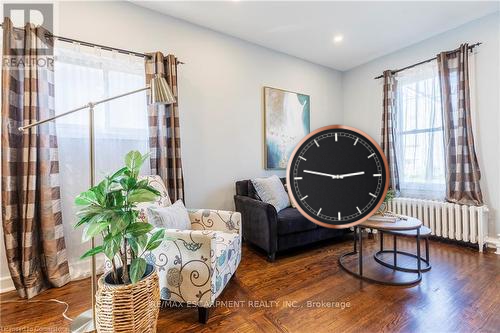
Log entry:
h=2 m=47
